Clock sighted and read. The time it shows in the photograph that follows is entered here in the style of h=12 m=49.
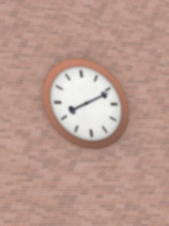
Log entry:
h=8 m=11
